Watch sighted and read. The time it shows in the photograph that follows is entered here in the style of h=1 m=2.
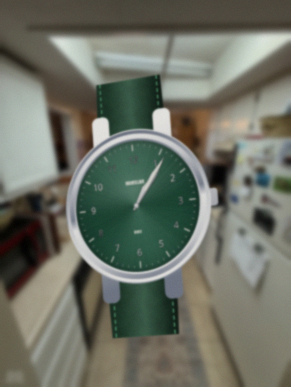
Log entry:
h=1 m=6
